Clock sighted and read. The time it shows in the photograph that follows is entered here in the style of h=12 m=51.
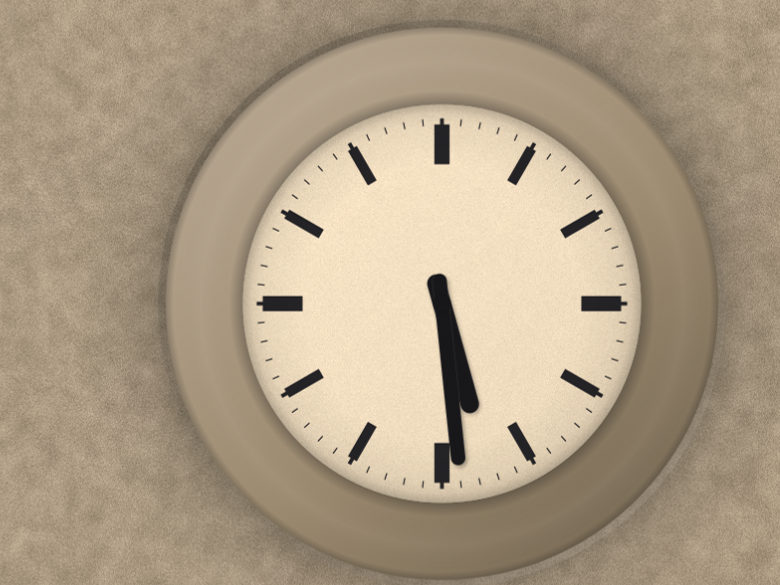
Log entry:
h=5 m=29
